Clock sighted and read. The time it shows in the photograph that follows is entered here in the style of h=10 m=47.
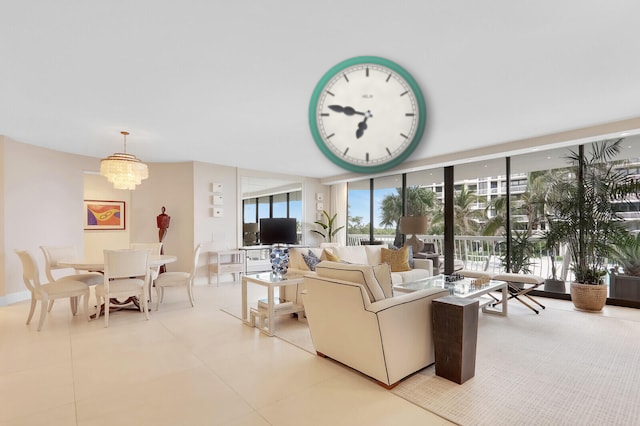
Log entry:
h=6 m=47
